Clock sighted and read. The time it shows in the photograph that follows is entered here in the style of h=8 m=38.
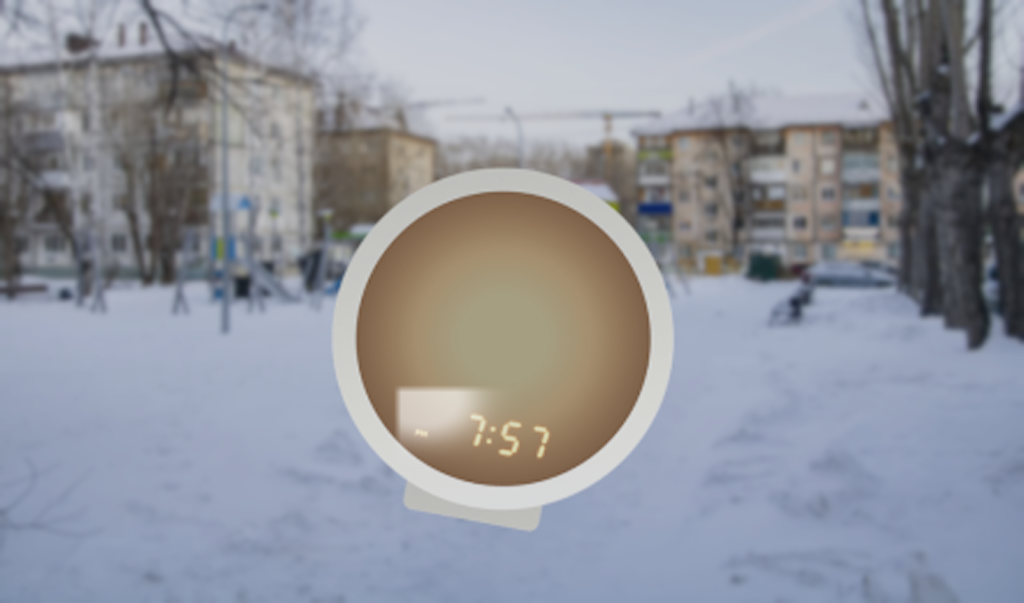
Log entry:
h=7 m=57
